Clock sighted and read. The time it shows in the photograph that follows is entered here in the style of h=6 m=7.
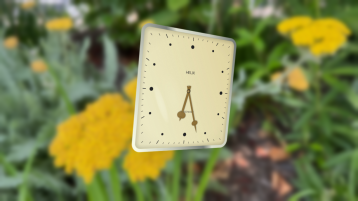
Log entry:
h=6 m=27
